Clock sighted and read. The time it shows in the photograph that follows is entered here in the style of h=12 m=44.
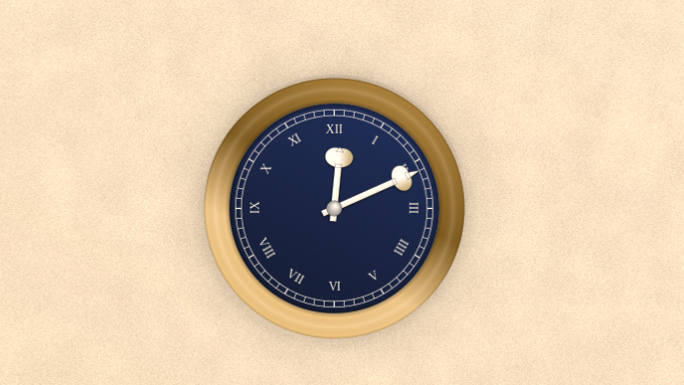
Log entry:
h=12 m=11
